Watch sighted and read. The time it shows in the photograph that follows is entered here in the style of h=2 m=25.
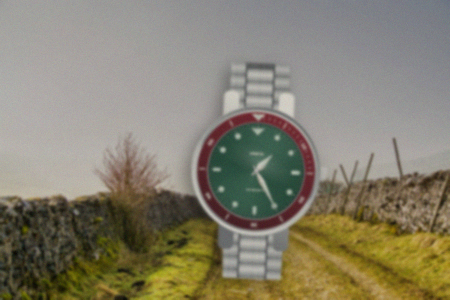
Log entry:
h=1 m=25
